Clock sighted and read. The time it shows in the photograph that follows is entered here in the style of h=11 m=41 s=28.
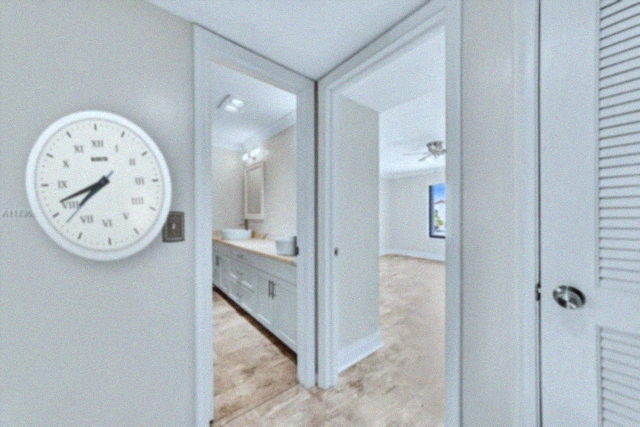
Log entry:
h=7 m=41 s=38
